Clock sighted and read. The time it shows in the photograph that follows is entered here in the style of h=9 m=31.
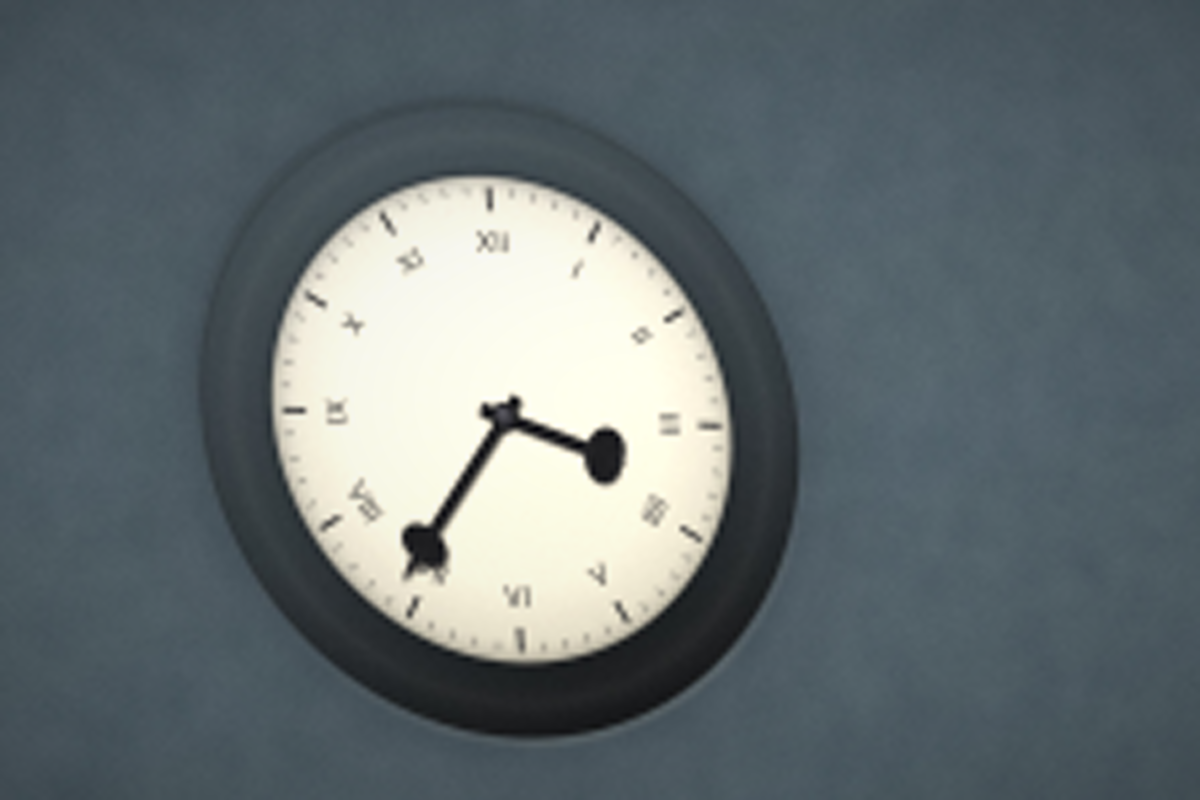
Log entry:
h=3 m=36
